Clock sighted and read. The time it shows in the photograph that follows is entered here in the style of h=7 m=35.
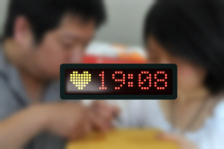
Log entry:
h=19 m=8
